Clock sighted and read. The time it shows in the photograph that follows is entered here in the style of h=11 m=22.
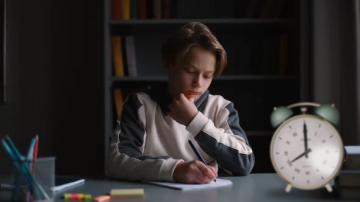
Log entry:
h=8 m=0
